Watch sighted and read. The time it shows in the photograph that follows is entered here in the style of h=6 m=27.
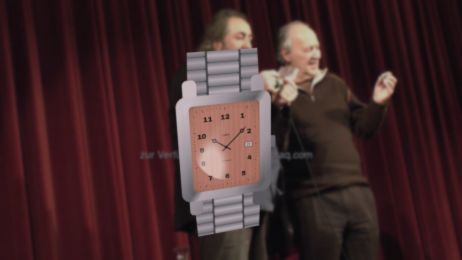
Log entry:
h=10 m=8
